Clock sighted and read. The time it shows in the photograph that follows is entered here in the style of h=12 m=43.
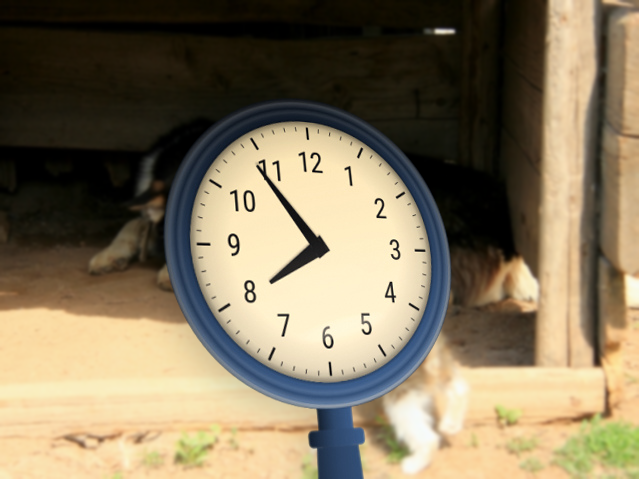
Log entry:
h=7 m=54
